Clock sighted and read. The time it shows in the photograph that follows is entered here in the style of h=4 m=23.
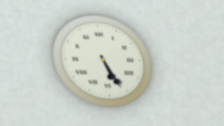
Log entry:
h=5 m=26
